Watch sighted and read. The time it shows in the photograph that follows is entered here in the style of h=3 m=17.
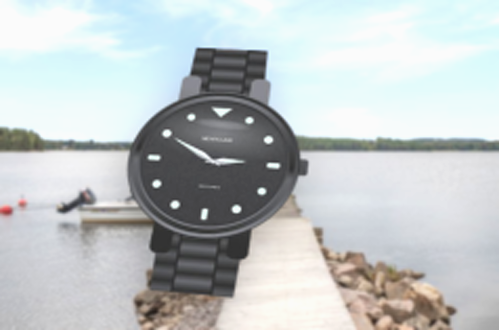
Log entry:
h=2 m=50
